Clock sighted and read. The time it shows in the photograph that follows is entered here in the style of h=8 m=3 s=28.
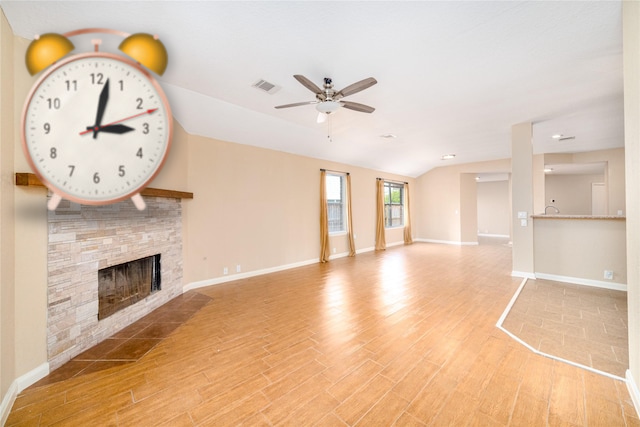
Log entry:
h=3 m=2 s=12
